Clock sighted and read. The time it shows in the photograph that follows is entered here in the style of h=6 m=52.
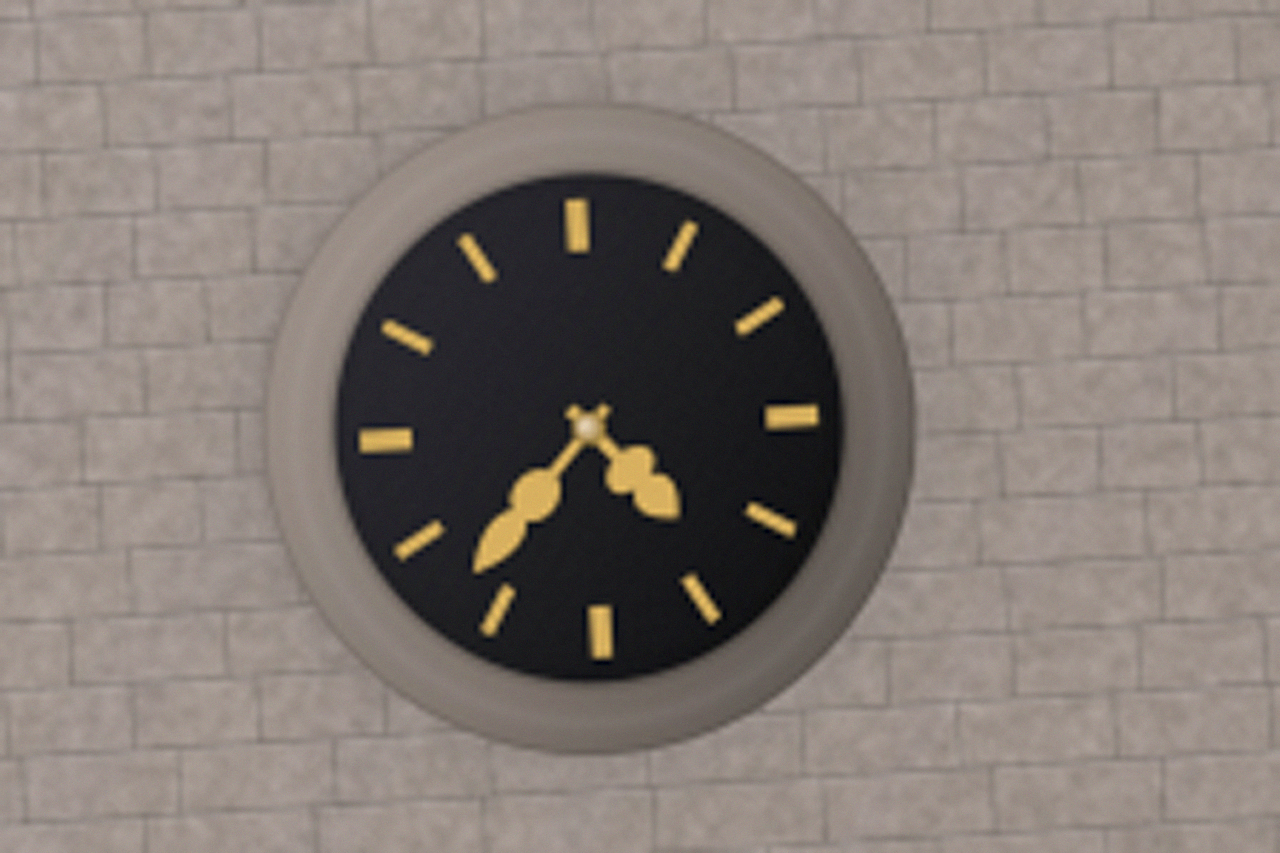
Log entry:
h=4 m=37
